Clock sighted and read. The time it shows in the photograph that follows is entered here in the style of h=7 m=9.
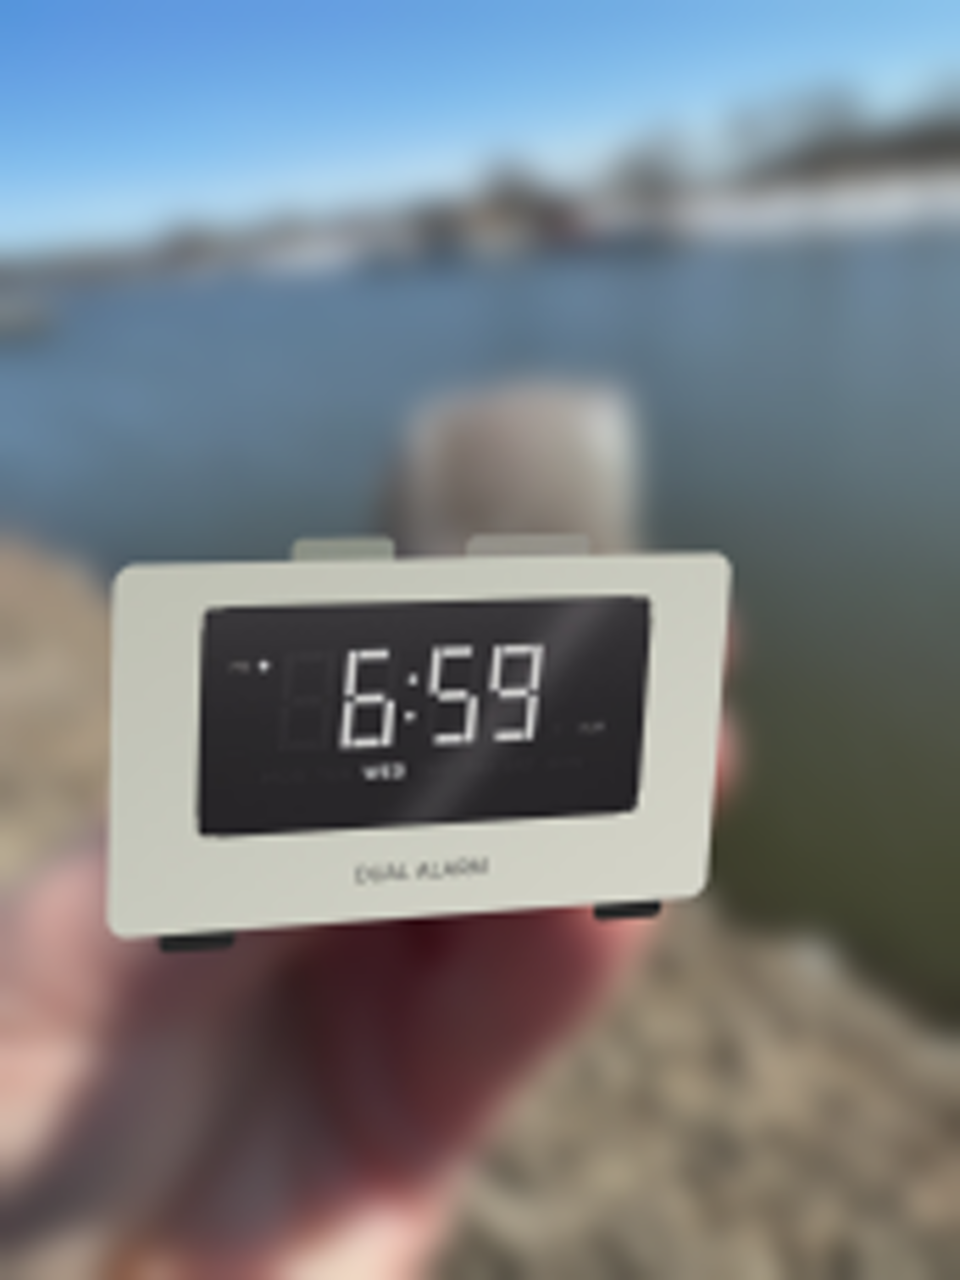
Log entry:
h=6 m=59
